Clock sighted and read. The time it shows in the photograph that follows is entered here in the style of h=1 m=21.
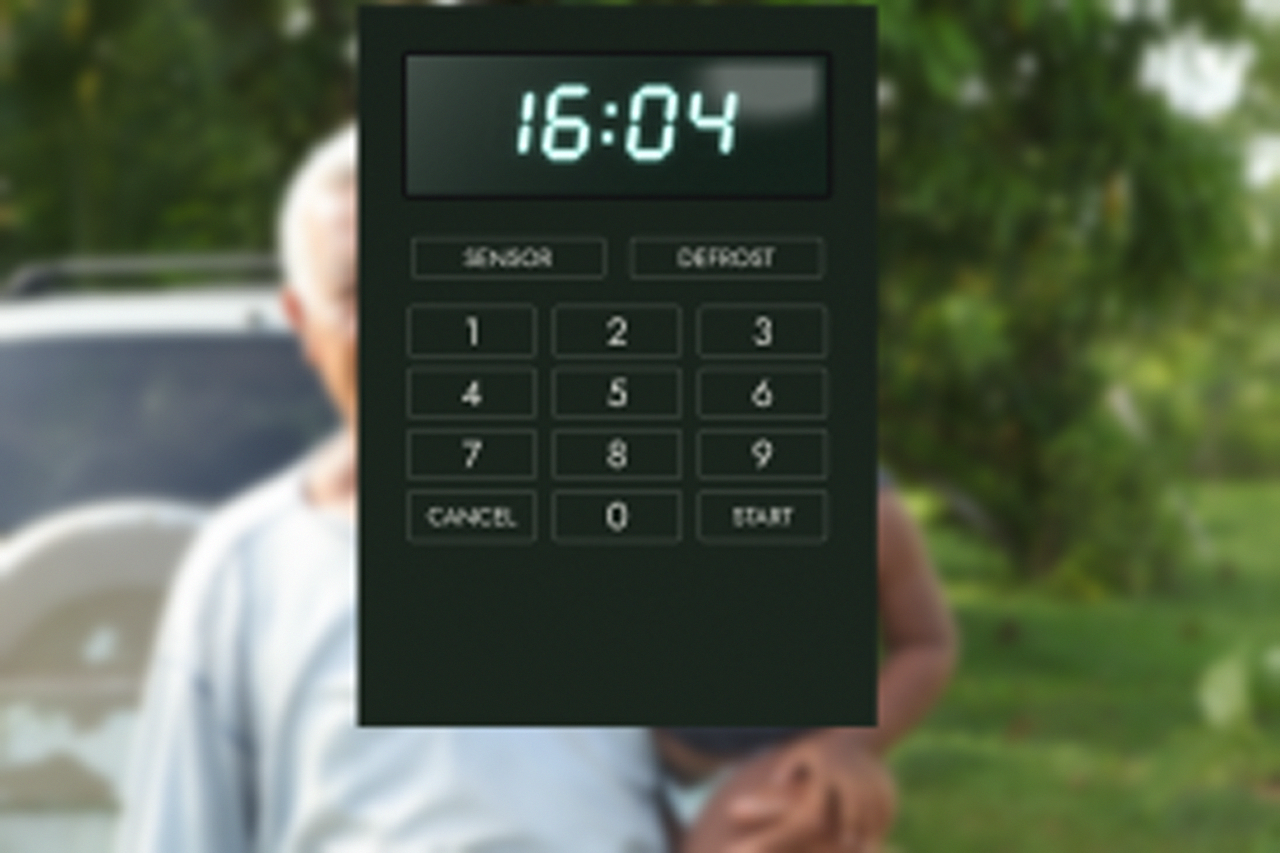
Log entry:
h=16 m=4
